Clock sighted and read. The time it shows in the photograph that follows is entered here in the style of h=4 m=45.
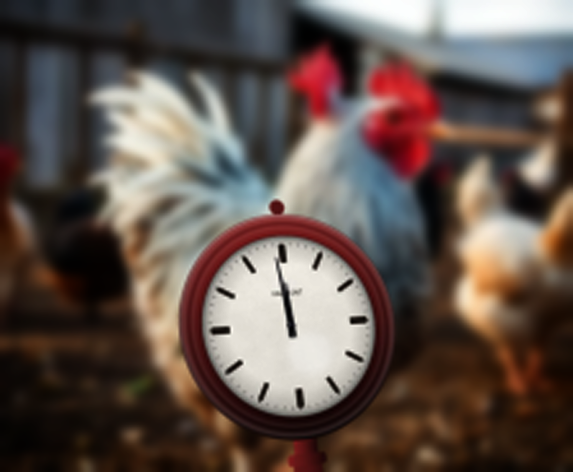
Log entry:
h=11 m=59
